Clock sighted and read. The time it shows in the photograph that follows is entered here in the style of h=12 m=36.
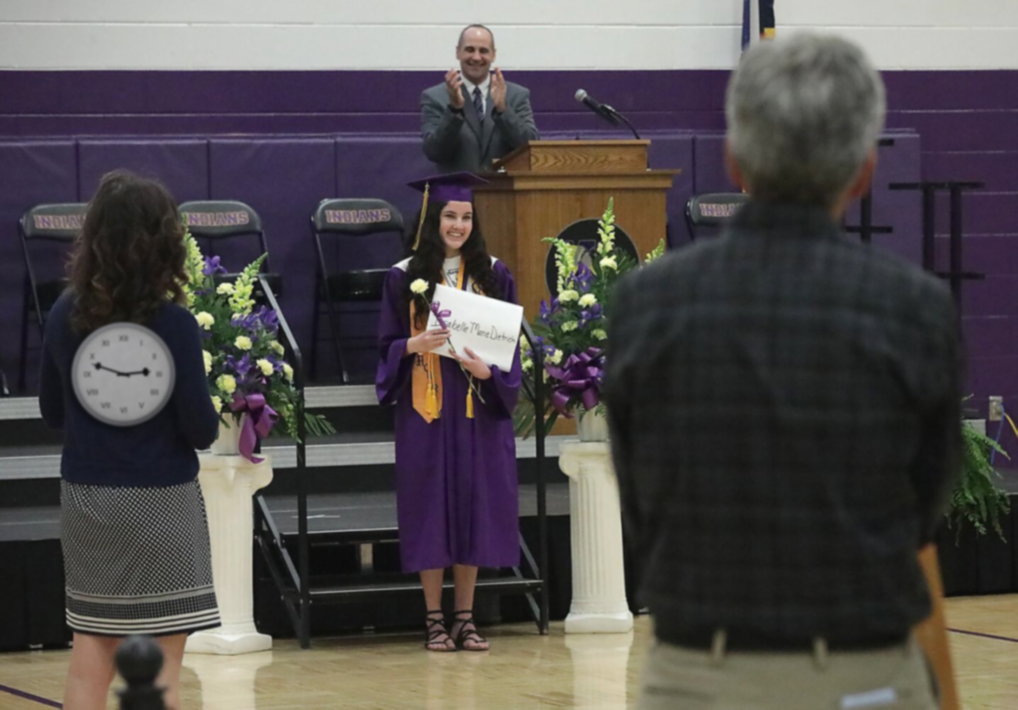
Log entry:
h=2 m=48
